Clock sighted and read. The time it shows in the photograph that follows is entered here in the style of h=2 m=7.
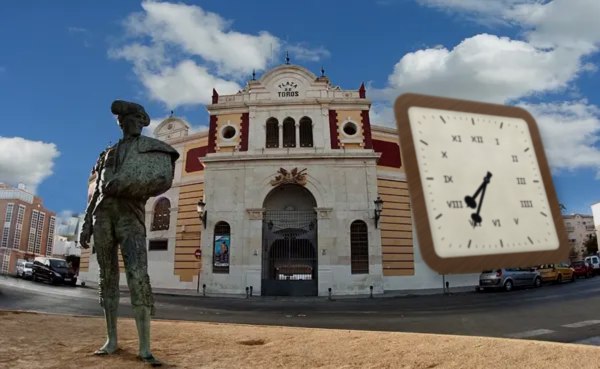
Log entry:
h=7 m=35
